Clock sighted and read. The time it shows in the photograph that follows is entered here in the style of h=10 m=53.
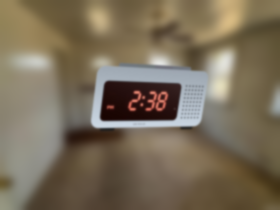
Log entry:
h=2 m=38
